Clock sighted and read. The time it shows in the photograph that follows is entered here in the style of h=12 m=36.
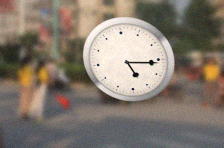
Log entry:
h=5 m=16
